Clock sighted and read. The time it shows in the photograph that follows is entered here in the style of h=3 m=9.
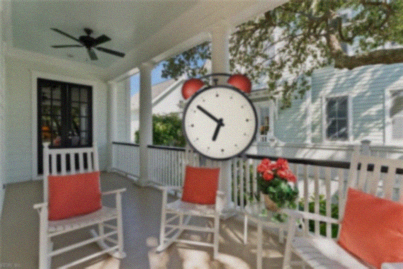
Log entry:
h=6 m=52
